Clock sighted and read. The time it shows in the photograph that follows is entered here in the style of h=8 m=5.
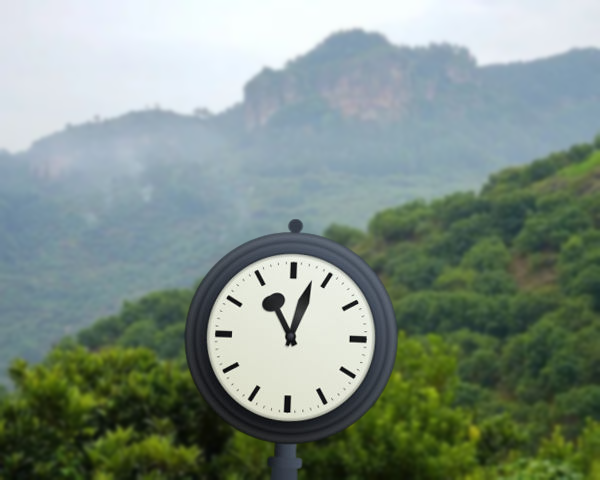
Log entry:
h=11 m=3
